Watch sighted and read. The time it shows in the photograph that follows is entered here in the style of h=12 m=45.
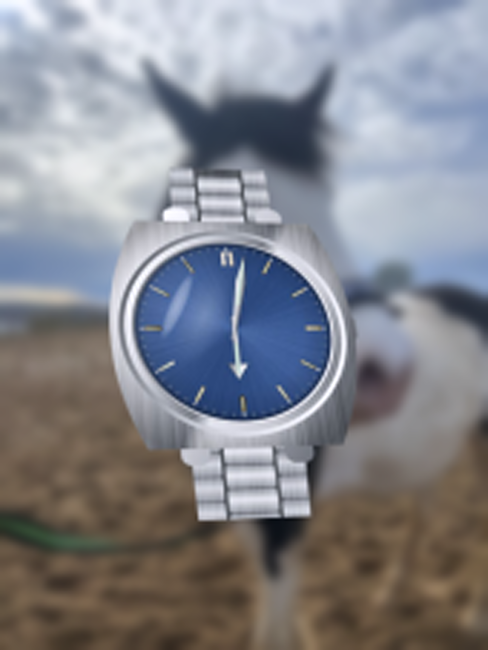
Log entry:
h=6 m=2
